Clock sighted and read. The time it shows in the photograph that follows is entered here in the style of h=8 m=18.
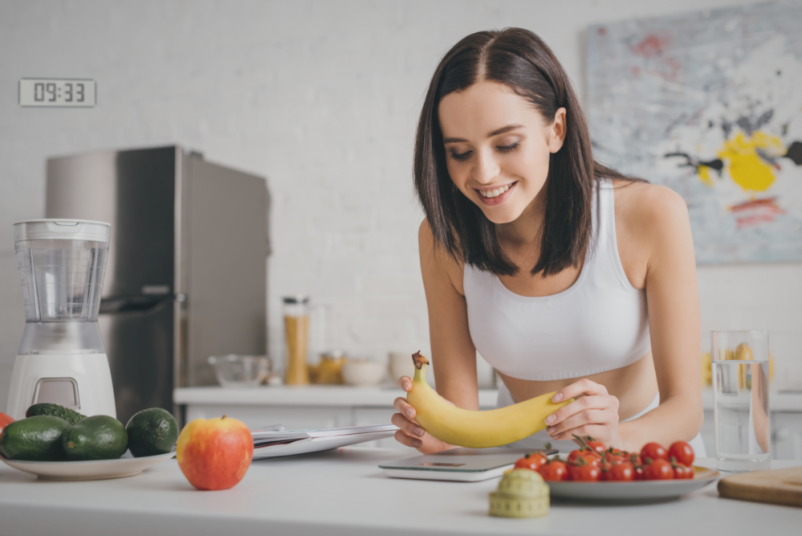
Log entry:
h=9 m=33
